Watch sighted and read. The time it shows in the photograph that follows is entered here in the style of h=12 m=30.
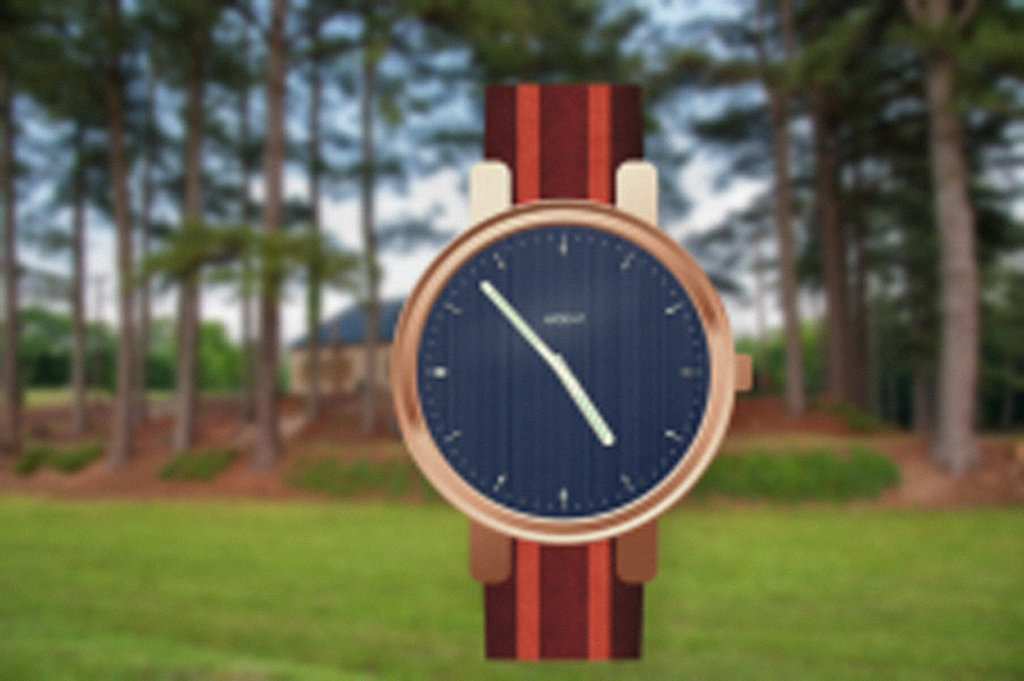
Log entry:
h=4 m=53
